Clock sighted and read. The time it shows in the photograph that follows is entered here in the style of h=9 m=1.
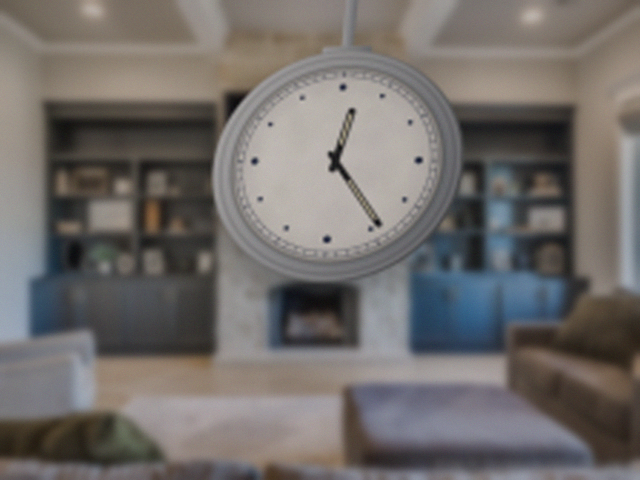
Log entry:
h=12 m=24
